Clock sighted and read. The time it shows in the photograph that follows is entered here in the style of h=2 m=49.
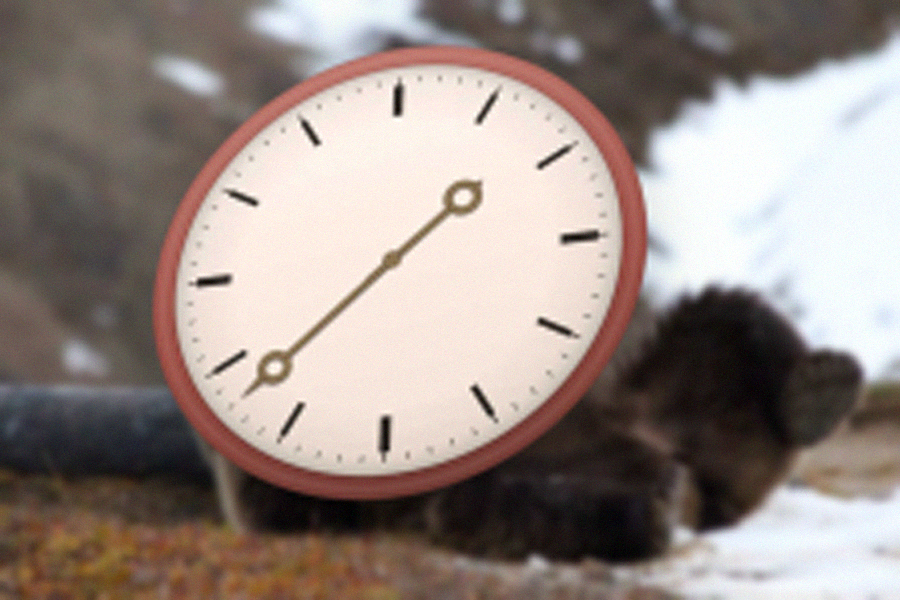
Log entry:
h=1 m=38
